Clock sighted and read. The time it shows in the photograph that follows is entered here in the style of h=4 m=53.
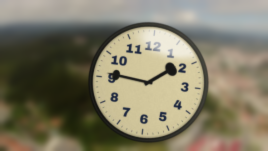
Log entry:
h=1 m=46
